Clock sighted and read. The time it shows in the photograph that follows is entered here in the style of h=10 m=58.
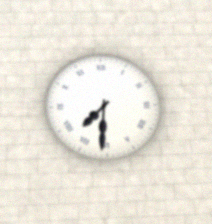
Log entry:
h=7 m=31
